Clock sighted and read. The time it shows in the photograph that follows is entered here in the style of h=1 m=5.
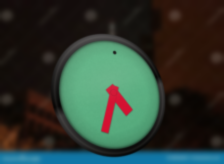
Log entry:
h=4 m=32
